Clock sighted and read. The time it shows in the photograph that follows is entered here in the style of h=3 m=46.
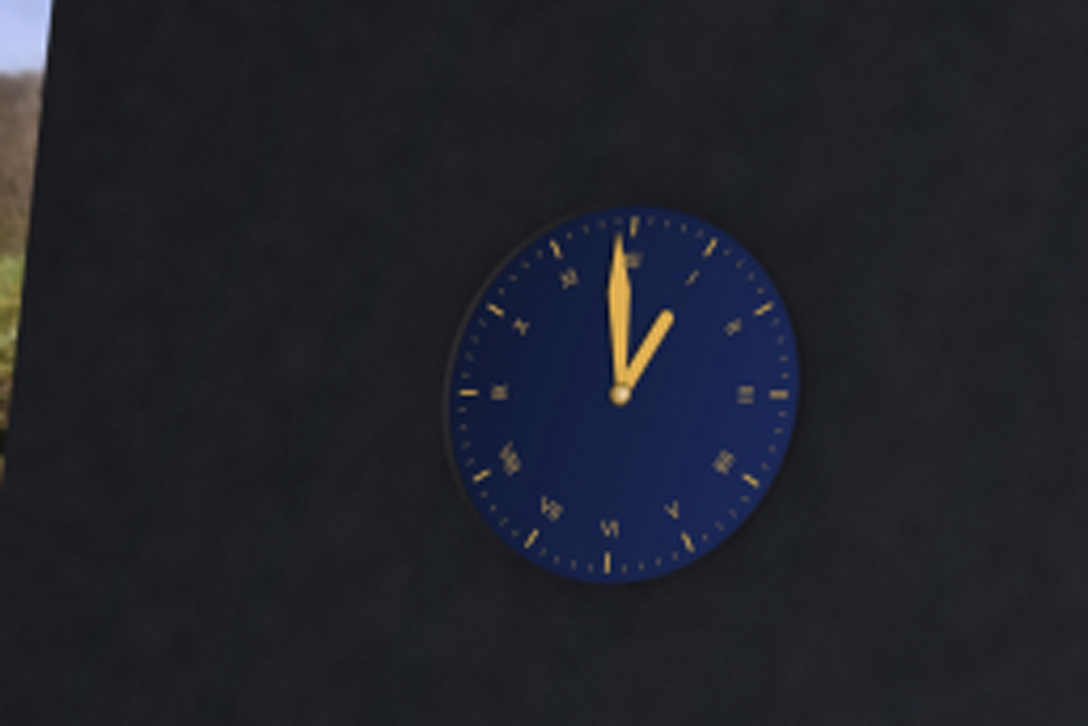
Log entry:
h=12 m=59
